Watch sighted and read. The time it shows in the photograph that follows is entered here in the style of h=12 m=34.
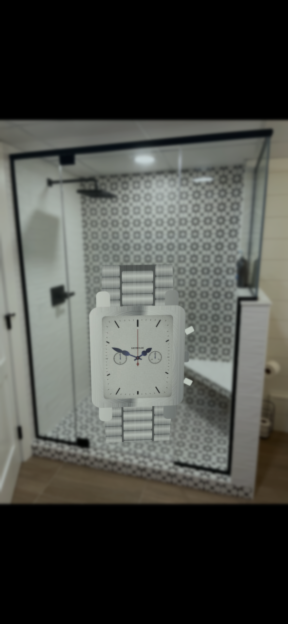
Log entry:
h=1 m=49
